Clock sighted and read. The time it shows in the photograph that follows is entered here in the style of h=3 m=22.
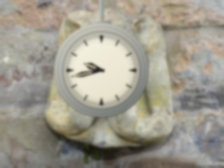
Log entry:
h=9 m=43
